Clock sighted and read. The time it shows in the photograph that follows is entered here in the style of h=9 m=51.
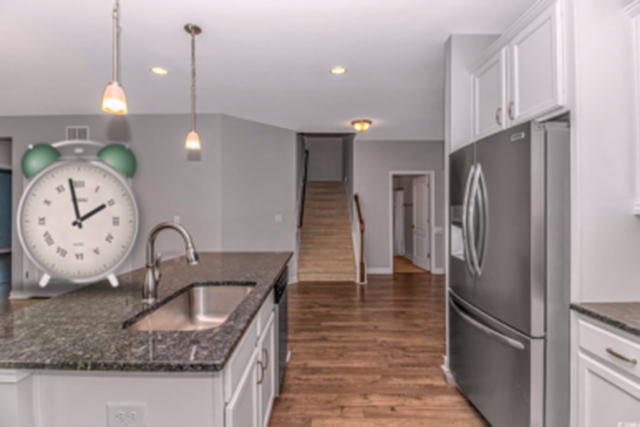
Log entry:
h=1 m=58
